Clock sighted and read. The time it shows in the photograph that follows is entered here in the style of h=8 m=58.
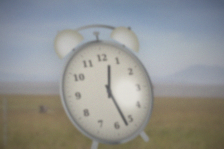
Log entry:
h=12 m=27
